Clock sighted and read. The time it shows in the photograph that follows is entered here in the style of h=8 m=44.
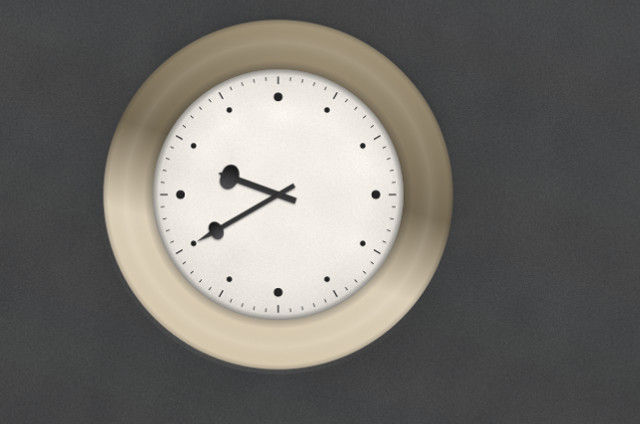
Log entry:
h=9 m=40
